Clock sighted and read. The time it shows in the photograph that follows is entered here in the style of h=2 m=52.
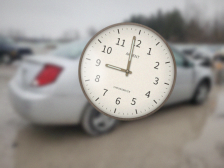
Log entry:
h=8 m=59
